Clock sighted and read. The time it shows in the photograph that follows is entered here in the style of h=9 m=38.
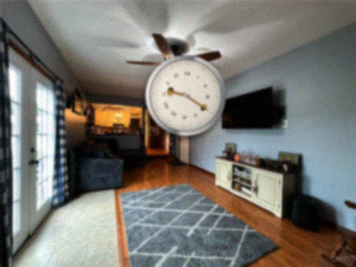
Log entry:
h=9 m=20
